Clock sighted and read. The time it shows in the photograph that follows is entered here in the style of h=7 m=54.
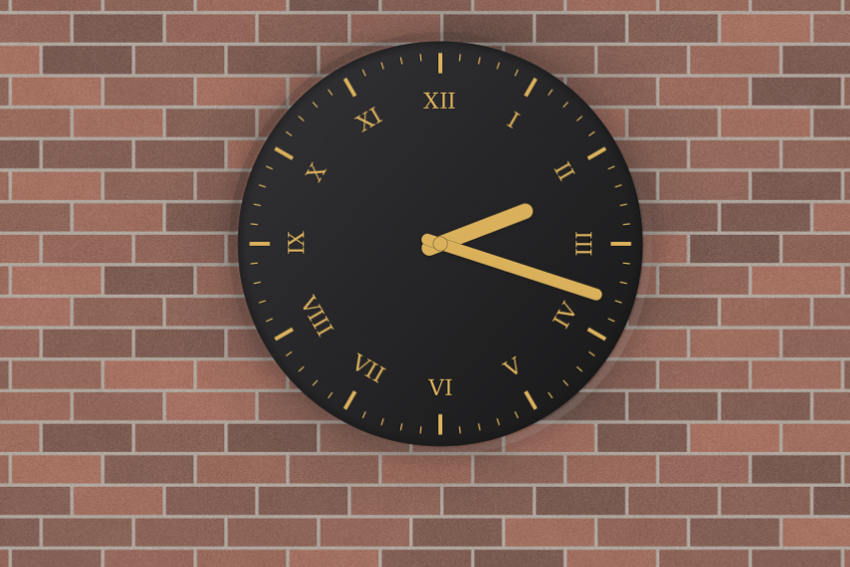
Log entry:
h=2 m=18
